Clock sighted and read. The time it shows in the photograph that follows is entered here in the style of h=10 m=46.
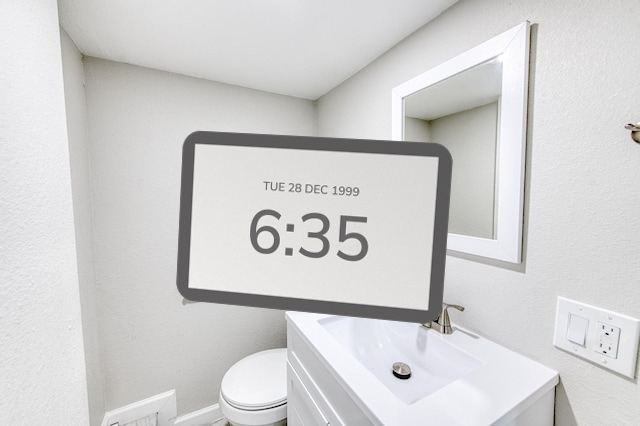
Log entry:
h=6 m=35
